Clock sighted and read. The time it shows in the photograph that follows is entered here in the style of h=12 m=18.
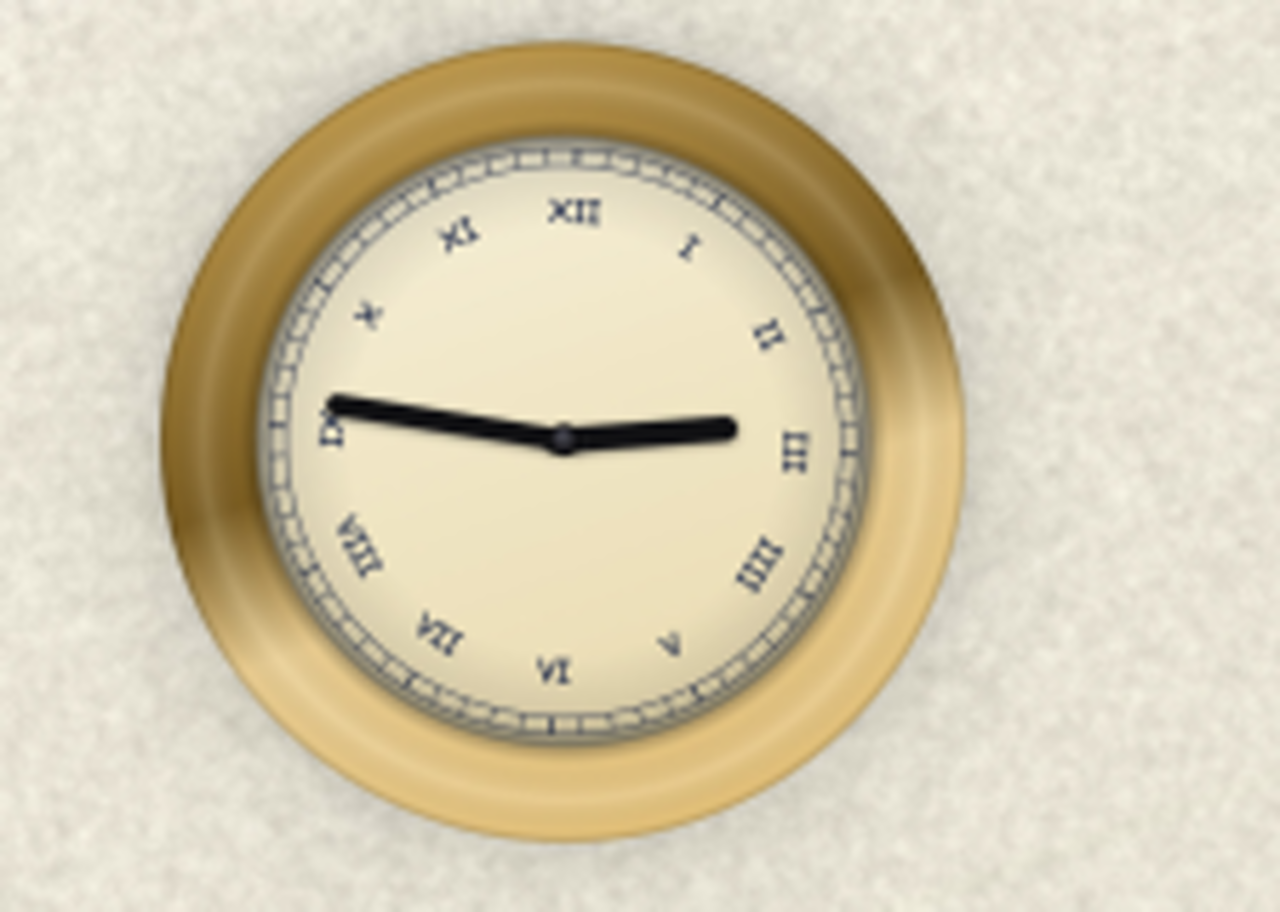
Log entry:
h=2 m=46
